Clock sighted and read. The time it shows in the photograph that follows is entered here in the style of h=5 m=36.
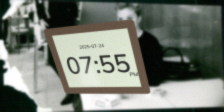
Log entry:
h=7 m=55
